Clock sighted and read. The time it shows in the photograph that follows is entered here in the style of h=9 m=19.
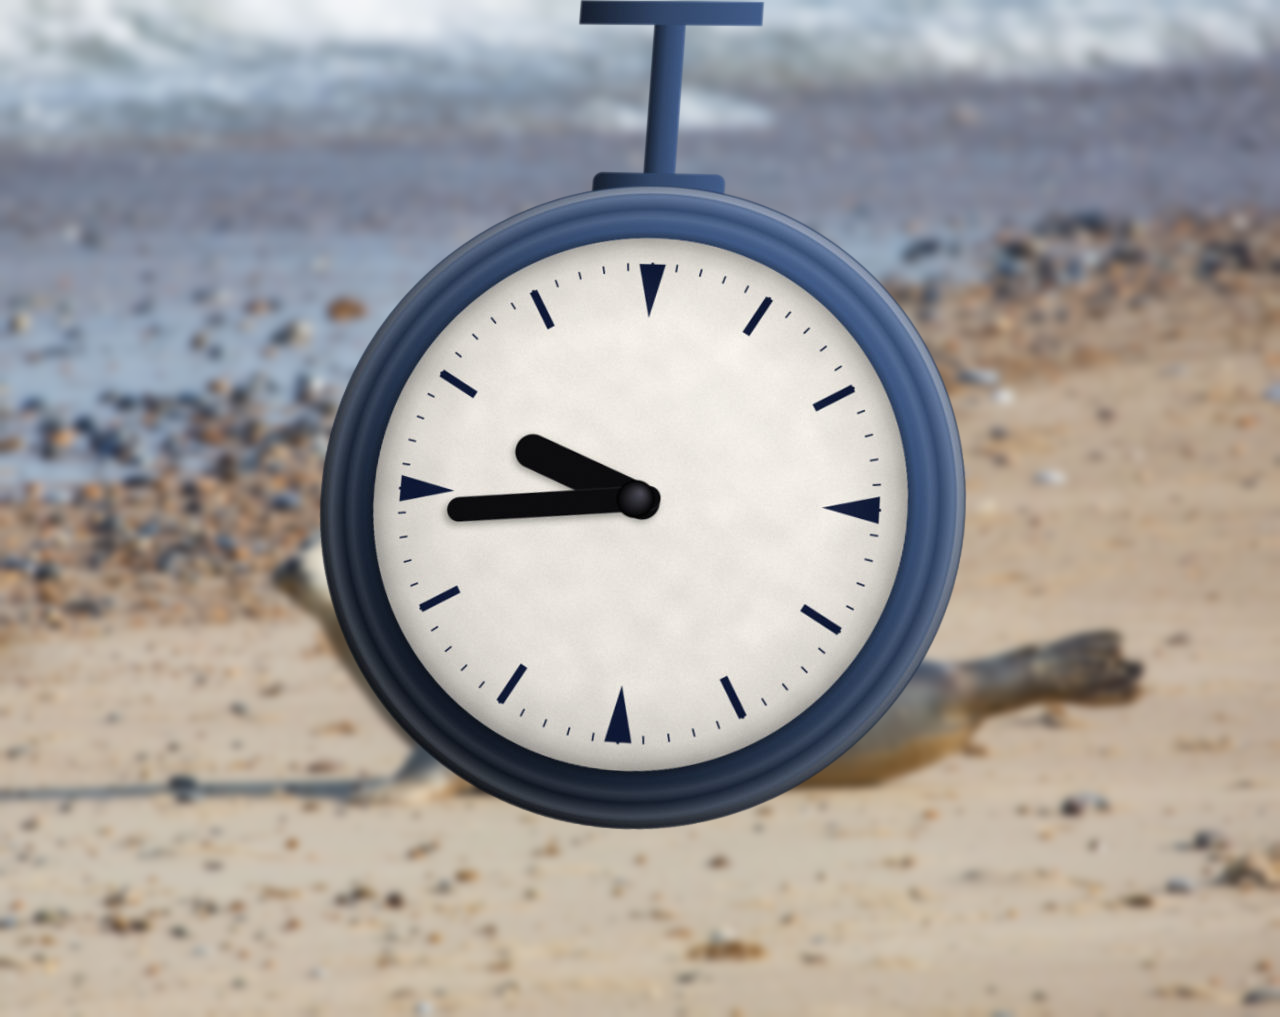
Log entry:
h=9 m=44
